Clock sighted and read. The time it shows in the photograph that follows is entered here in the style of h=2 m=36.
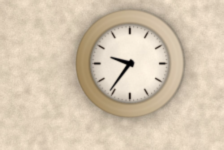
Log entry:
h=9 m=36
